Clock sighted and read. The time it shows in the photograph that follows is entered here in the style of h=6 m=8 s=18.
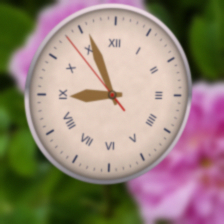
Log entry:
h=8 m=55 s=53
